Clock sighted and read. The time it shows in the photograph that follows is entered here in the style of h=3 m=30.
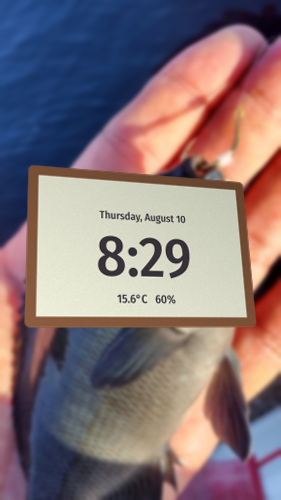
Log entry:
h=8 m=29
